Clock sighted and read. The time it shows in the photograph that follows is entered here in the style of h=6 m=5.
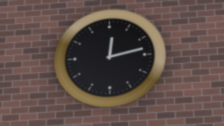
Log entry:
h=12 m=13
